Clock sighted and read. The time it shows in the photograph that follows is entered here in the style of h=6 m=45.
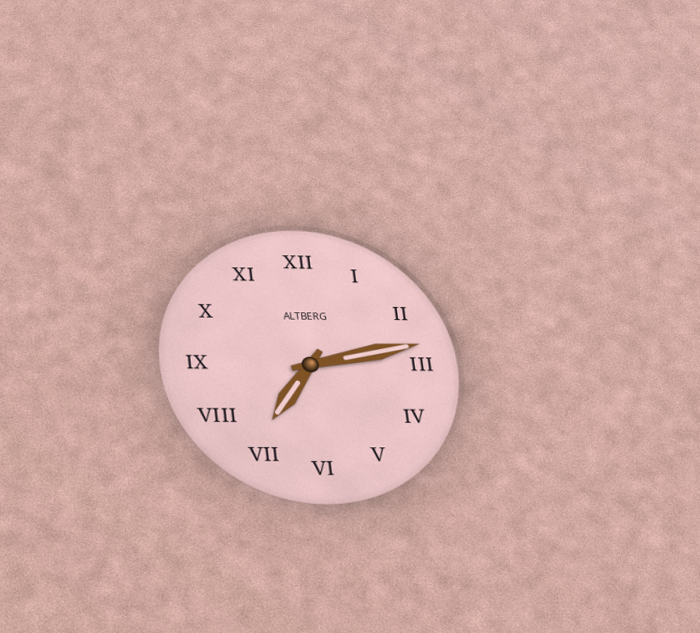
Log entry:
h=7 m=13
